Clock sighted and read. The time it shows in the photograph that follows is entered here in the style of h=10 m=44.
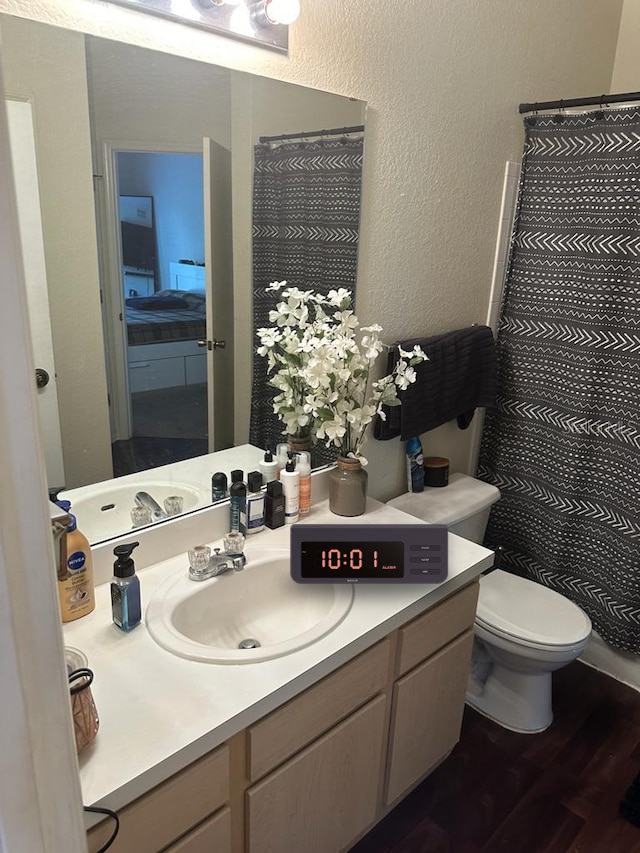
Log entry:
h=10 m=1
